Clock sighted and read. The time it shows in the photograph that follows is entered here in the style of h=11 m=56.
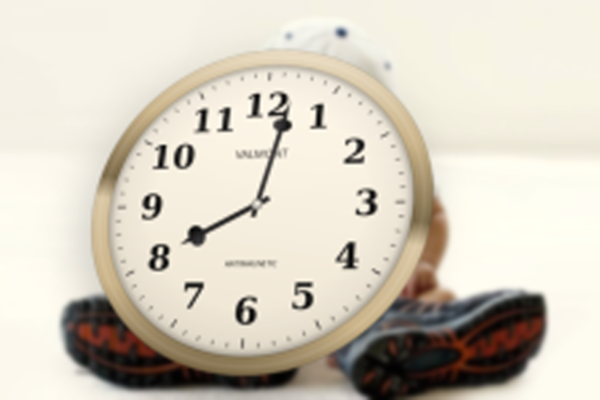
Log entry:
h=8 m=2
